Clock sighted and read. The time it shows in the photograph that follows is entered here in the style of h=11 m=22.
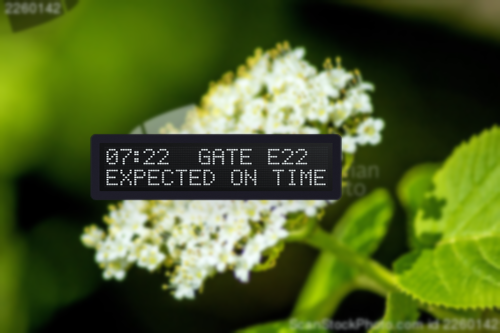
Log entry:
h=7 m=22
